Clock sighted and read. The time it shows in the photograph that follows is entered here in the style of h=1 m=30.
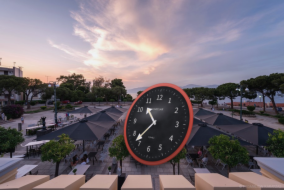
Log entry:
h=10 m=37
